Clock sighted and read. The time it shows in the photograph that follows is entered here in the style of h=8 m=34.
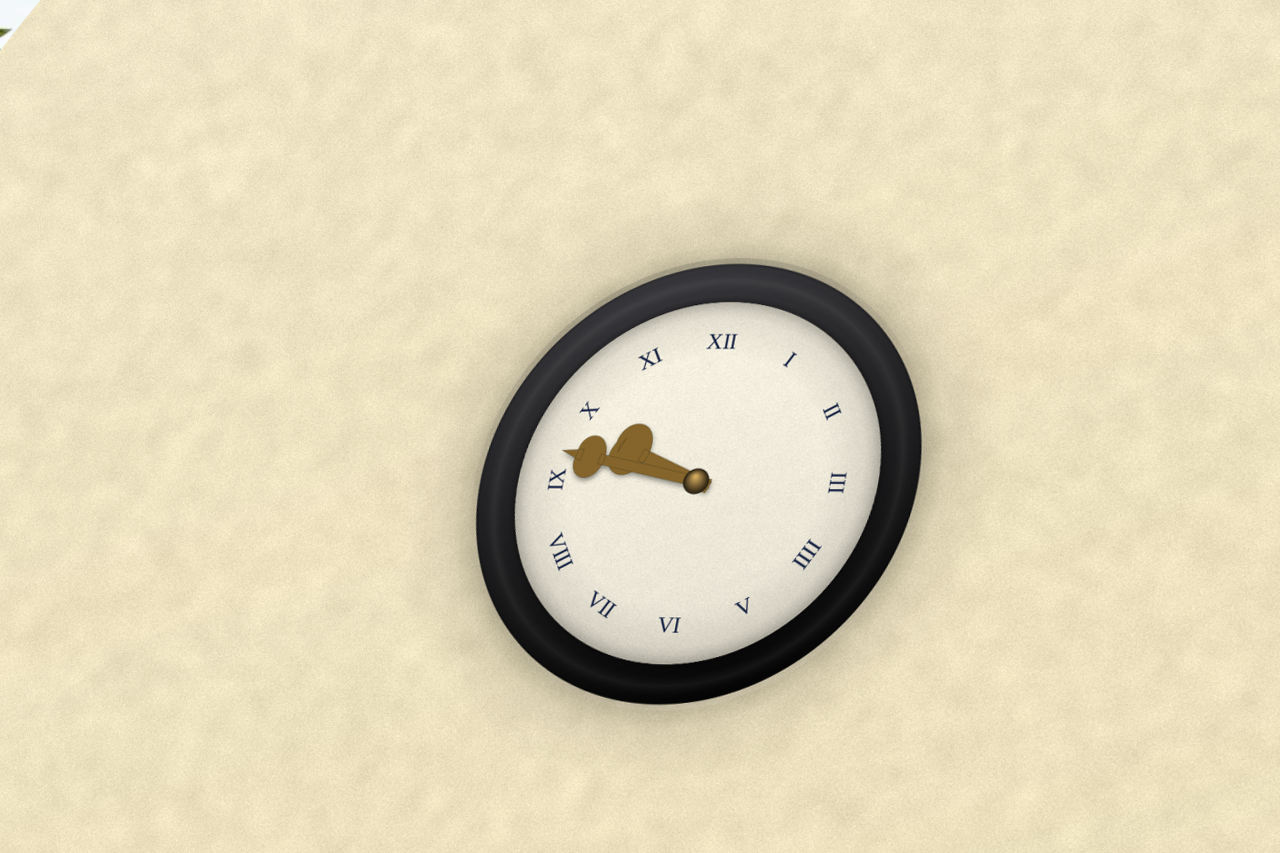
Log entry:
h=9 m=47
